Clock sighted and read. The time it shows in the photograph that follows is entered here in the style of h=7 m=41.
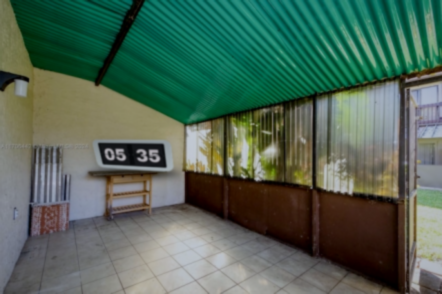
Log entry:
h=5 m=35
